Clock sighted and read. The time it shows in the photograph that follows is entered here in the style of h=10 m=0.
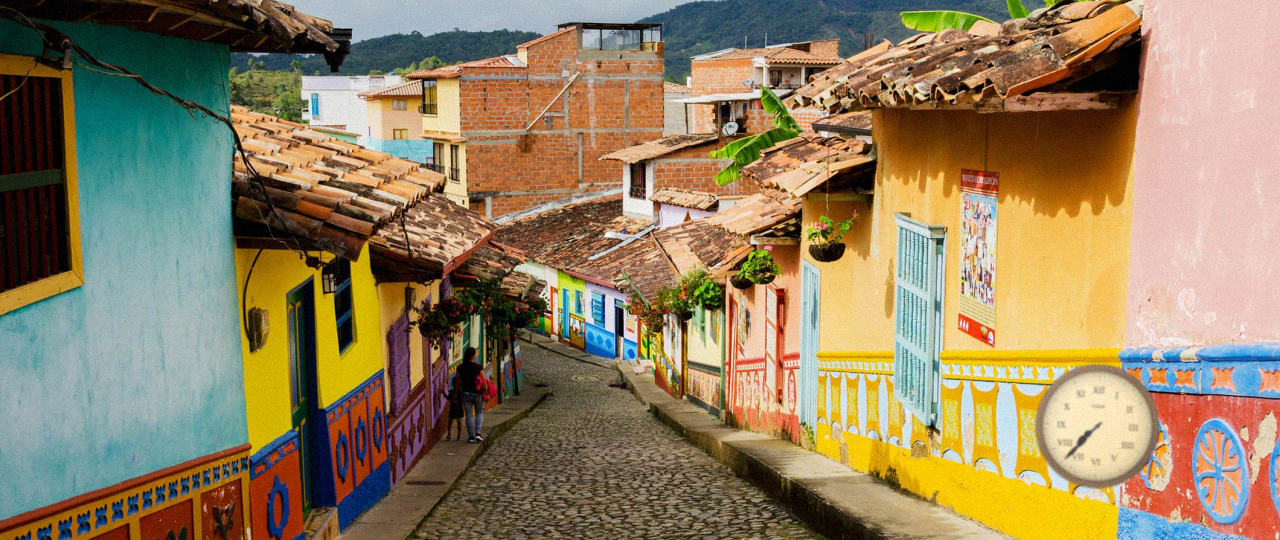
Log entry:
h=7 m=37
